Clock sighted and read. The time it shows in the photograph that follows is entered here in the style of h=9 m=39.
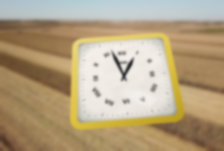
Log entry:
h=12 m=57
